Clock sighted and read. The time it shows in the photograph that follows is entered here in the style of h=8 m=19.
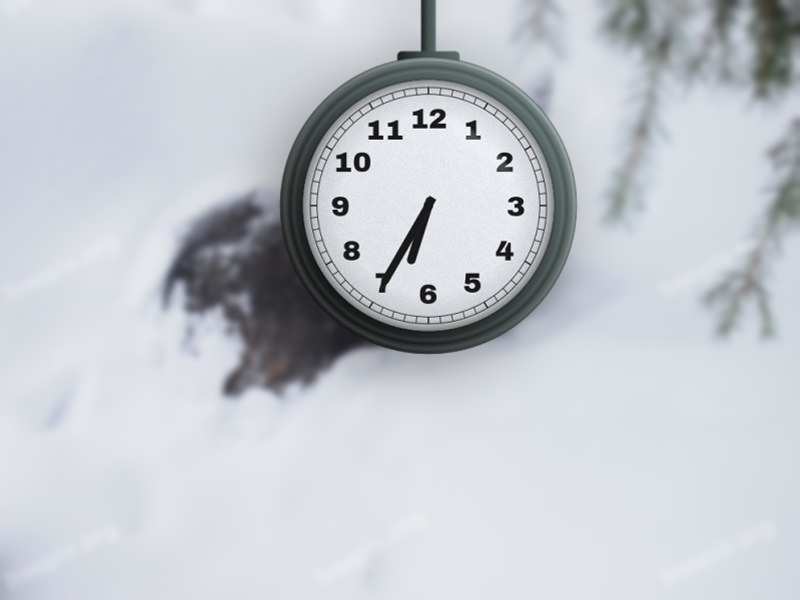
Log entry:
h=6 m=35
